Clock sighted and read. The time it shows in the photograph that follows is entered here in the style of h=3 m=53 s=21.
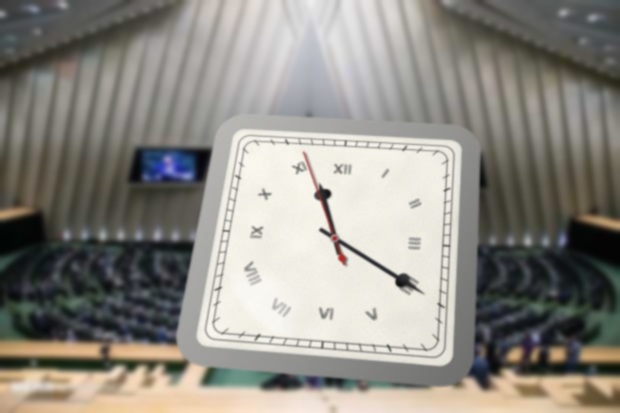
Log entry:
h=11 m=19 s=56
